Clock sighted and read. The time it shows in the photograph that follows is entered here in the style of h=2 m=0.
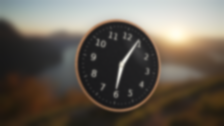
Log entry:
h=6 m=4
